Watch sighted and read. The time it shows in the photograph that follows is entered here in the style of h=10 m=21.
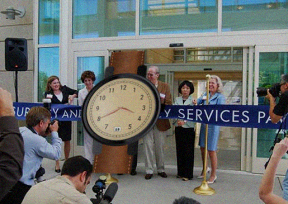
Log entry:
h=3 m=40
